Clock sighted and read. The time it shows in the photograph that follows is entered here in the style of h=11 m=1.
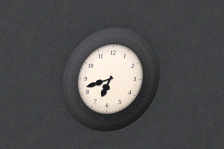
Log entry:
h=6 m=42
